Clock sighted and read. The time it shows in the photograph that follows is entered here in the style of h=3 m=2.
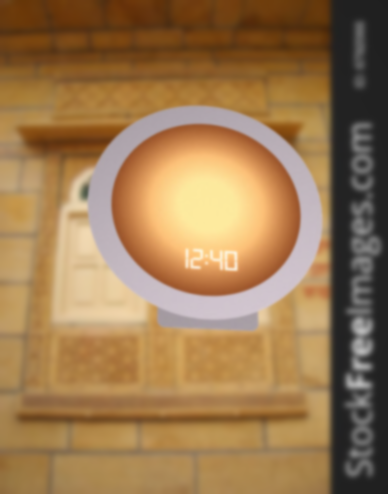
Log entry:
h=12 m=40
